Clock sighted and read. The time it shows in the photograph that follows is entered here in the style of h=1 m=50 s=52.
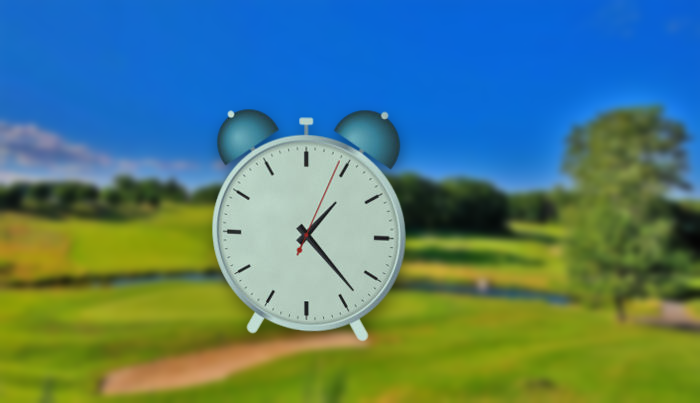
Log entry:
h=1 m=23 s=4
